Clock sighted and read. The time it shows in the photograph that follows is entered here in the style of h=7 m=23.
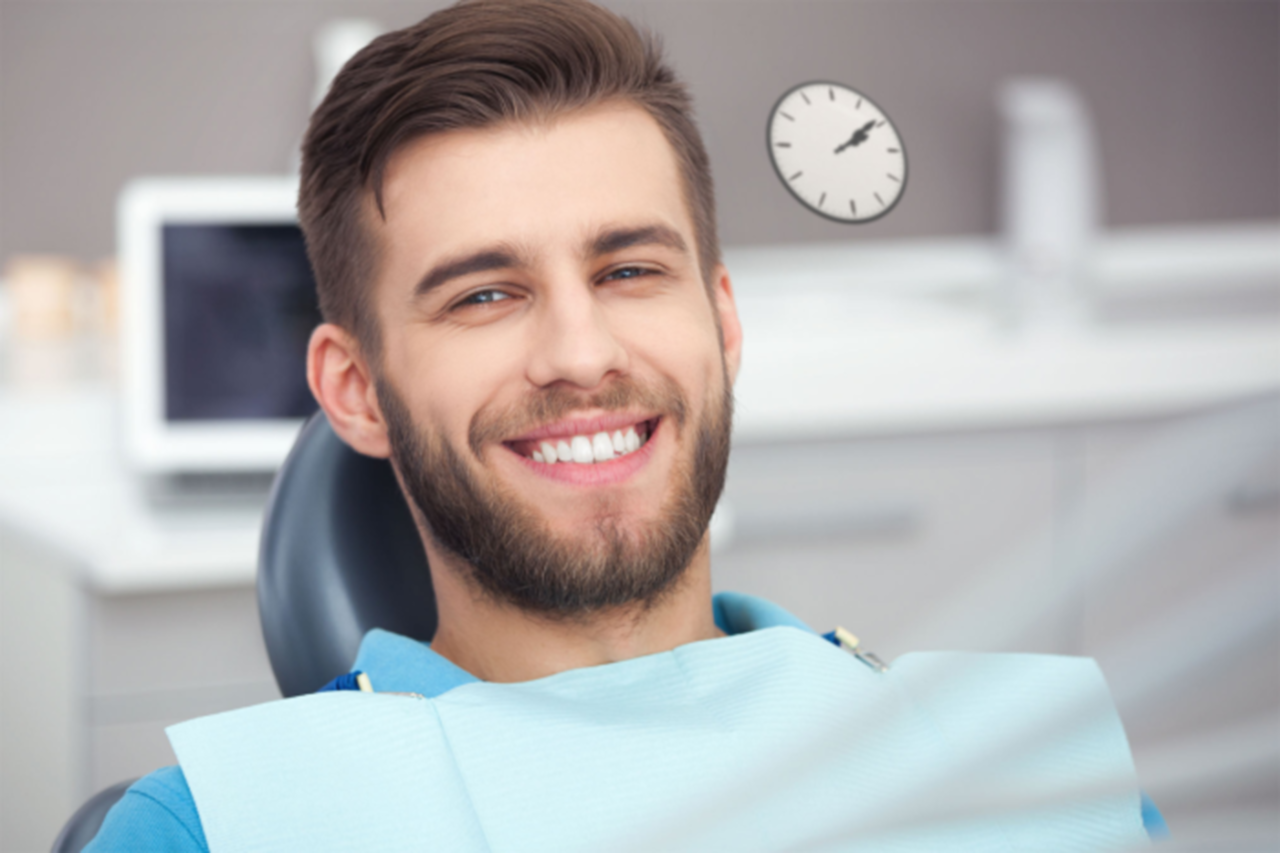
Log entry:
h=2 m=9
